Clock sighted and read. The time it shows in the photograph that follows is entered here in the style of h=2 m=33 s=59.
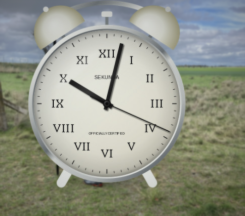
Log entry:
h=10 m=2 s=19
